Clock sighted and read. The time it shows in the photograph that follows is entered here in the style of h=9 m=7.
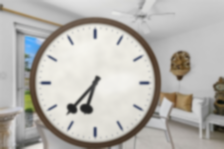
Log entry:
h=6 m=37
